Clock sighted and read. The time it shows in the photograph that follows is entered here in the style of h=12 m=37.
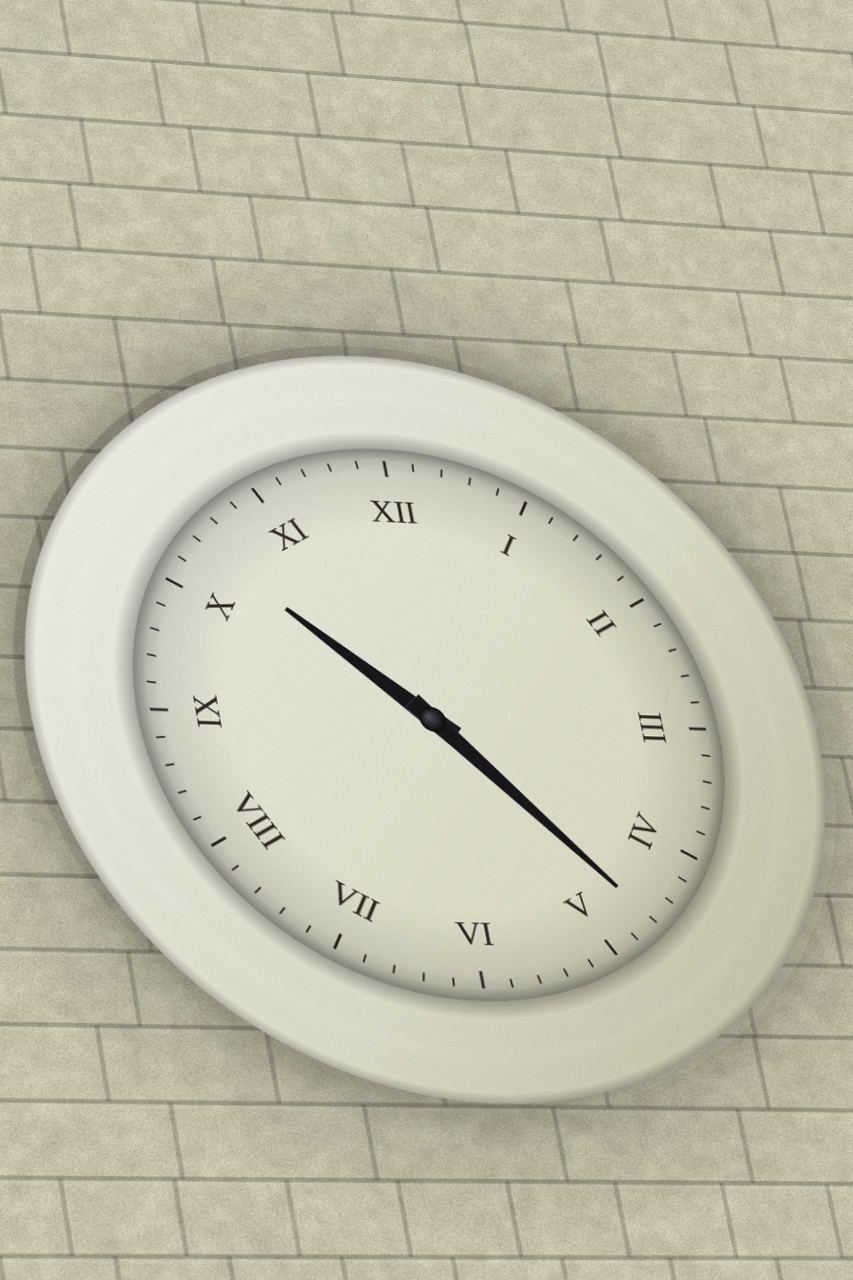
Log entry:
h=10 m=23
